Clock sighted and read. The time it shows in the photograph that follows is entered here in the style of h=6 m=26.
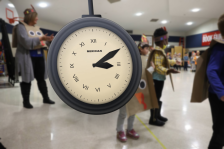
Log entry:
h=3 m=10
